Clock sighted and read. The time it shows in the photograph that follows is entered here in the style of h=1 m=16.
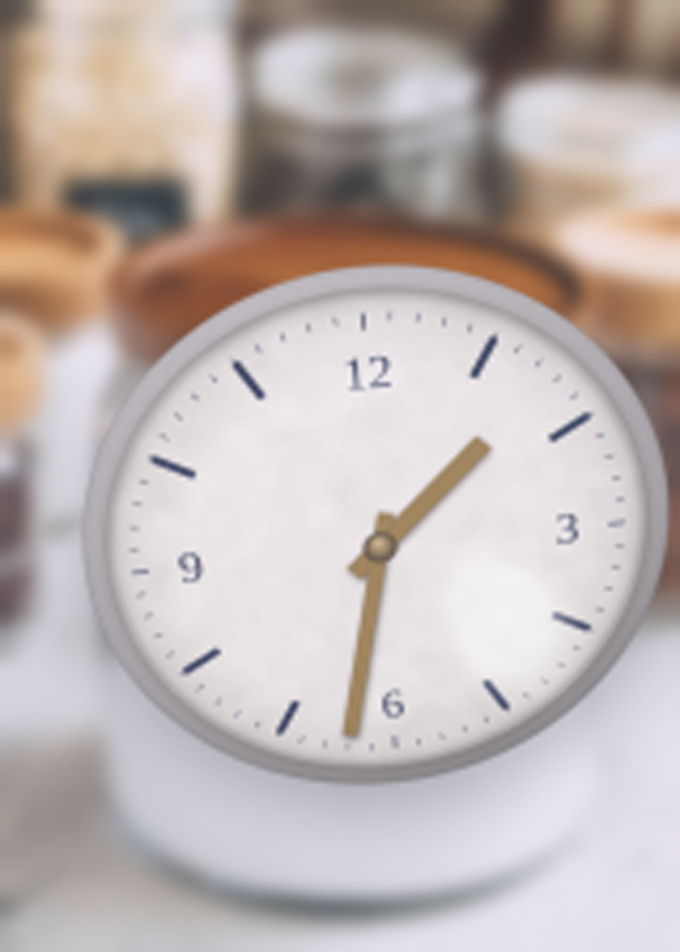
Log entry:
h=1 m=32
